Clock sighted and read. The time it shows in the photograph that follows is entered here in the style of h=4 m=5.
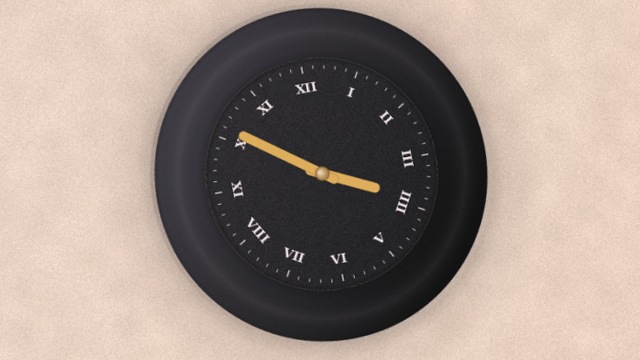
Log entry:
h=3 m=51
